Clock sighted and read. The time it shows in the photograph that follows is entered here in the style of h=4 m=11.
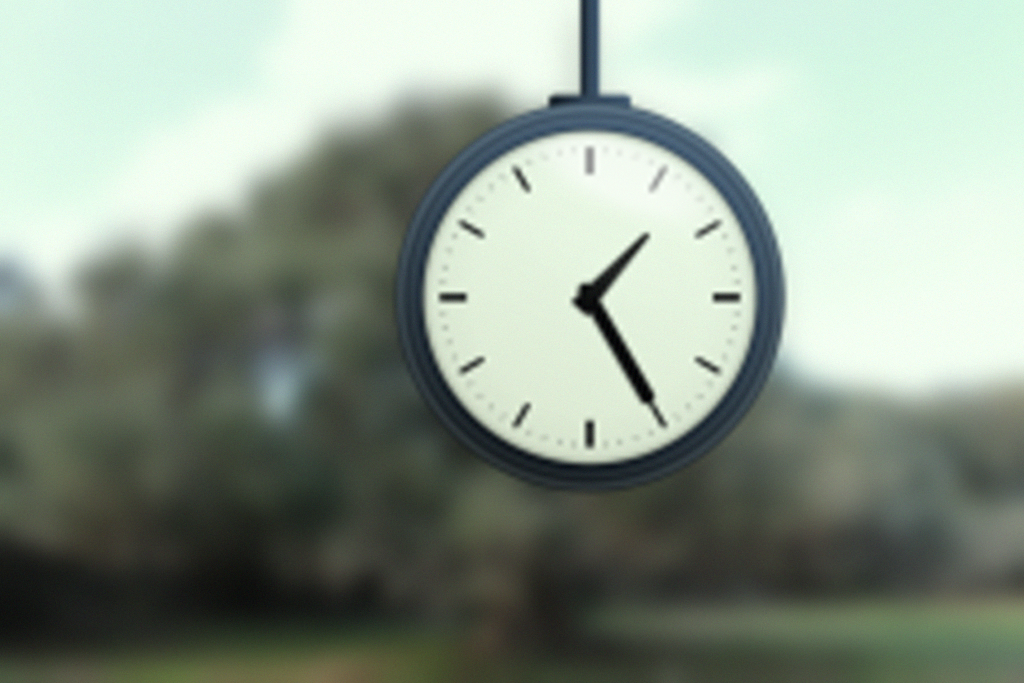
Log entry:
h=1 m=25
